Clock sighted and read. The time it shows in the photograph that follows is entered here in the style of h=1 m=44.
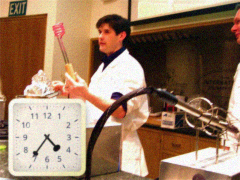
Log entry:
h=4 m=36
